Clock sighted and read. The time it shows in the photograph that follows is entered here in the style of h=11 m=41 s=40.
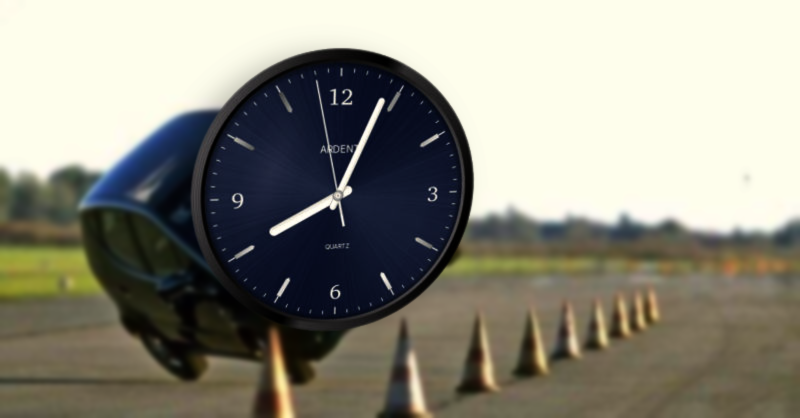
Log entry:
h=8 m=3 s=58
